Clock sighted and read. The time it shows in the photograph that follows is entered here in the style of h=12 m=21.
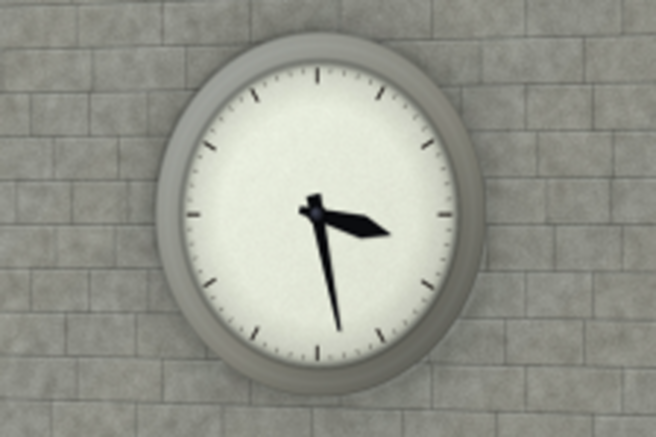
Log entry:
h=3 m=28
